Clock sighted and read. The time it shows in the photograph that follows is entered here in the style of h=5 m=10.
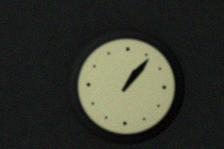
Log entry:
h=1 m=6
